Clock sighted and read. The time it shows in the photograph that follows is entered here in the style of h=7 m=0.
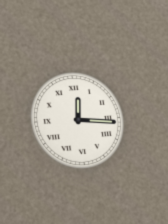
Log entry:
h=12 m=16
